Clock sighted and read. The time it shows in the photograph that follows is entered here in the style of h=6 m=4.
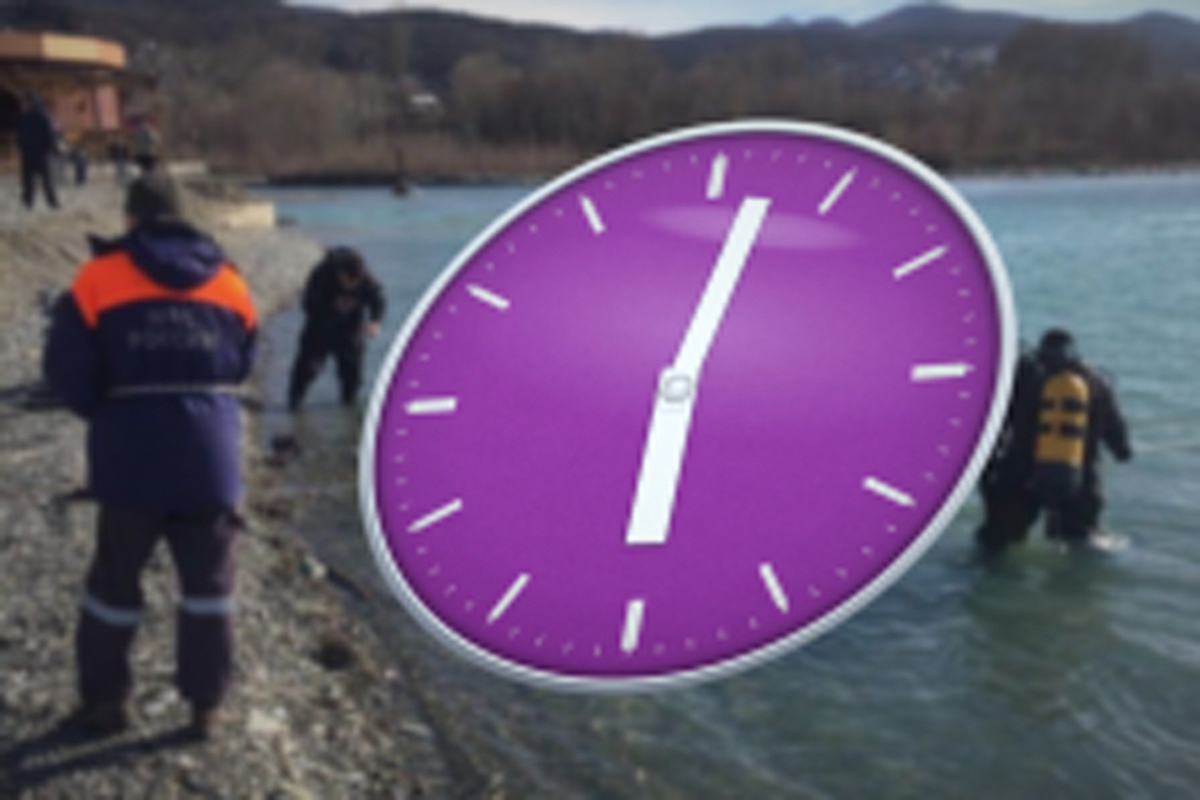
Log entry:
h=6 m=2
